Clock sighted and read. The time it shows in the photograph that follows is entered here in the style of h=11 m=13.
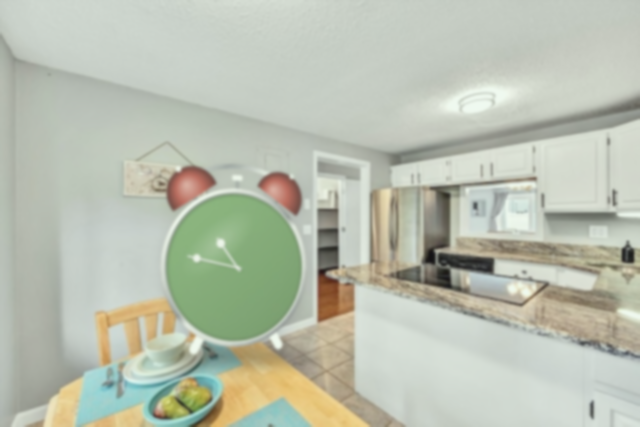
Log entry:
h=10 m=47
